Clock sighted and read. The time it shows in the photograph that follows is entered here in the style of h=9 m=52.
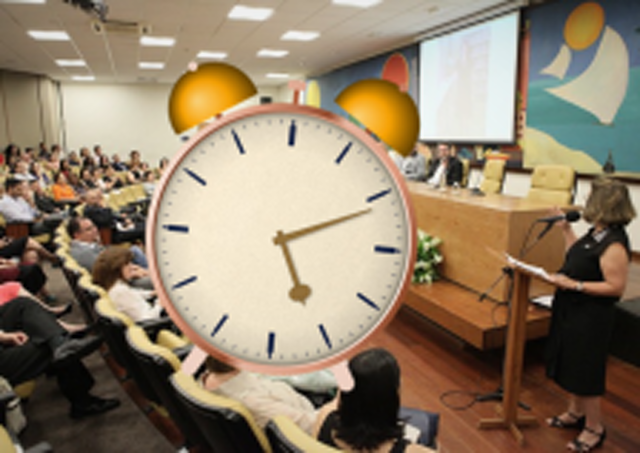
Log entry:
h=5 m=11
